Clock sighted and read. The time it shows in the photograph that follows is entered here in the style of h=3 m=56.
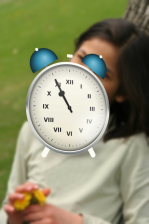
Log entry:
h=10 m=55
